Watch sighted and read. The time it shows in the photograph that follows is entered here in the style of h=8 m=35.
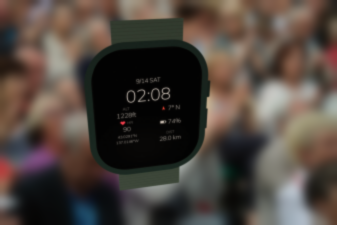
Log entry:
h=2 m=8
